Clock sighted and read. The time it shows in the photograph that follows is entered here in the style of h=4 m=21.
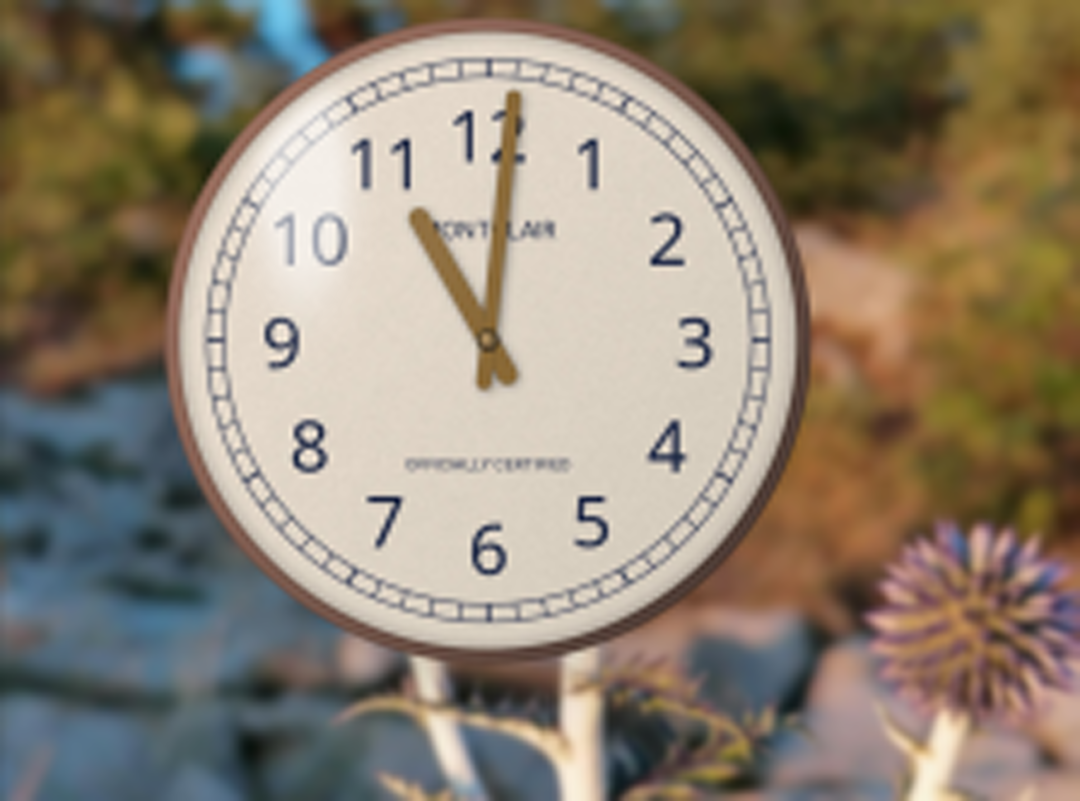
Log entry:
h=11 m=1
